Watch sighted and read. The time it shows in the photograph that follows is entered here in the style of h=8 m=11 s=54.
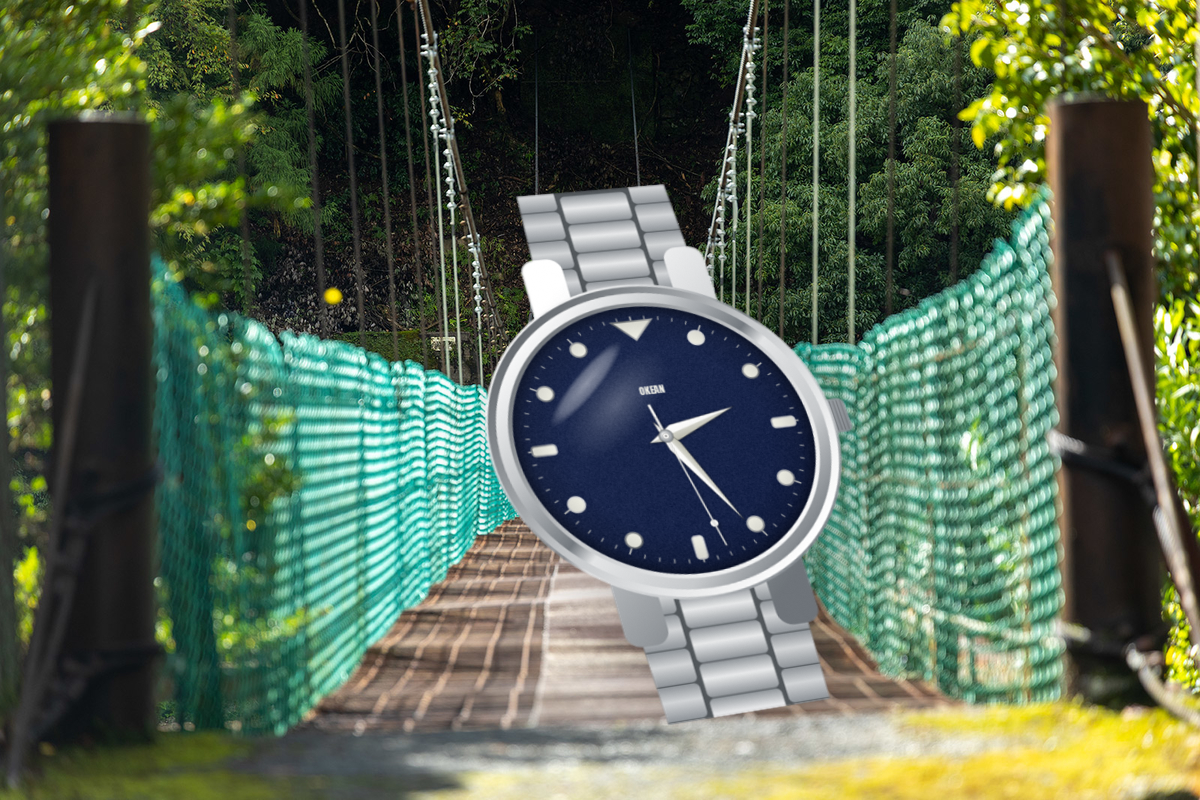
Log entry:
h=2 m=25 s=28
